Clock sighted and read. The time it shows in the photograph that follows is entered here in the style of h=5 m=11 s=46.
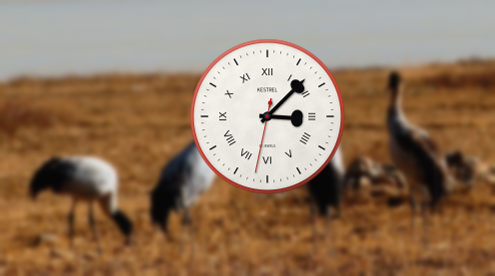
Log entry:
h=3 m=7 s=32
